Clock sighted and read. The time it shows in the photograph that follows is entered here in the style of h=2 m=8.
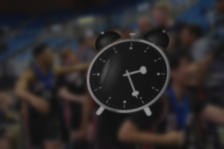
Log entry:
h=2 m=26
